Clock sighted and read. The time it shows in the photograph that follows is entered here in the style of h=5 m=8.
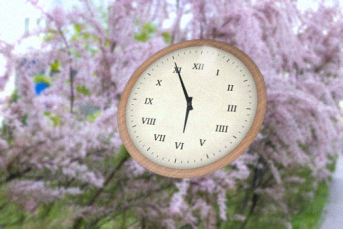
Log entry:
h=5 m=55
